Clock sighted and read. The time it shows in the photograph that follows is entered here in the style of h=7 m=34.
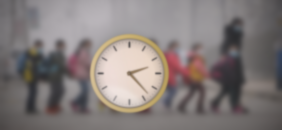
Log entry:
h=2 m=23
